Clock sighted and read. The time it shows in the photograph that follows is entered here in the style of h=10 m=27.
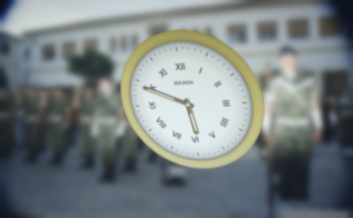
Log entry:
h=5 m=49
